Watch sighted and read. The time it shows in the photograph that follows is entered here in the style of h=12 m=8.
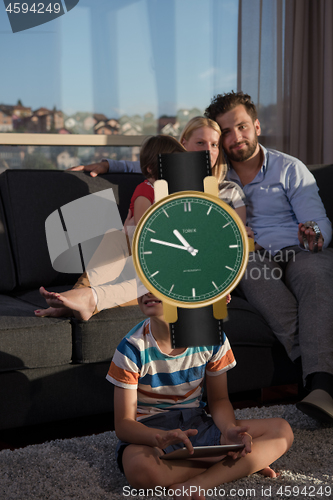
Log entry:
h=10 m=48
